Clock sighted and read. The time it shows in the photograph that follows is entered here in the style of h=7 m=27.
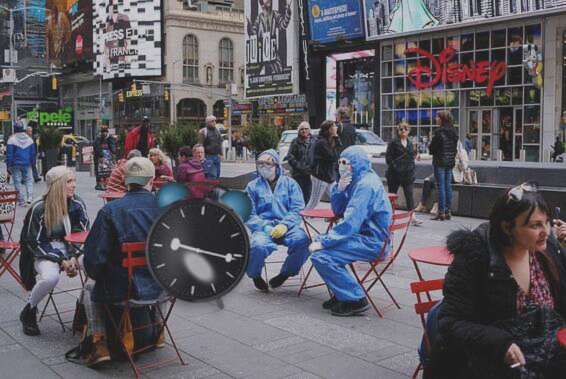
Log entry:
h=9 m=16
